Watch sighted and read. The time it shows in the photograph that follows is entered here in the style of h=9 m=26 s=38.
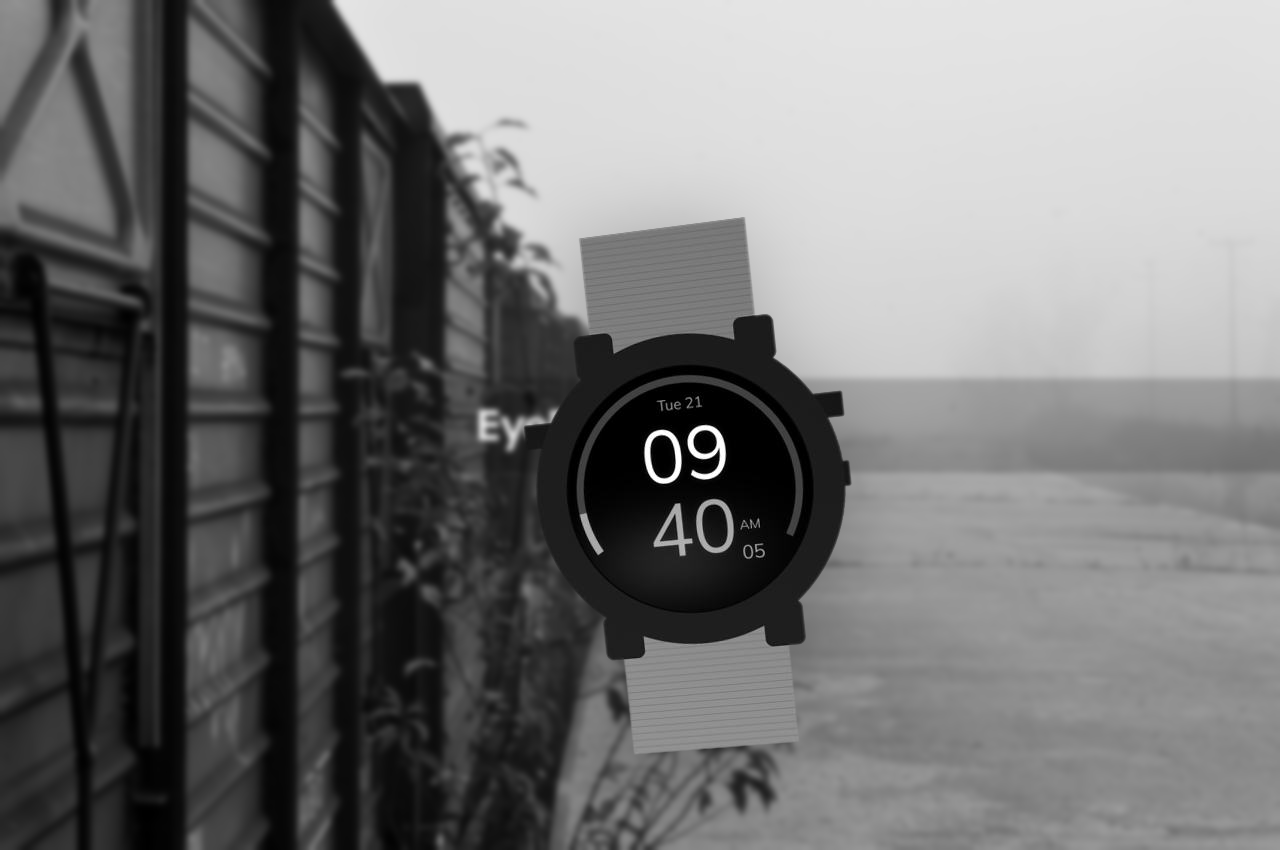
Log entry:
h=9 m=40 s=5
